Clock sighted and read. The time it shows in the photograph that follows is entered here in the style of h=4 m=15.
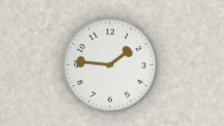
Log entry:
h=1 m=46
